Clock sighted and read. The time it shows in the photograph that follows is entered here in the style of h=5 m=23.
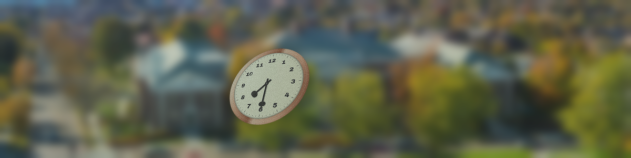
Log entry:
h=7 m=30
